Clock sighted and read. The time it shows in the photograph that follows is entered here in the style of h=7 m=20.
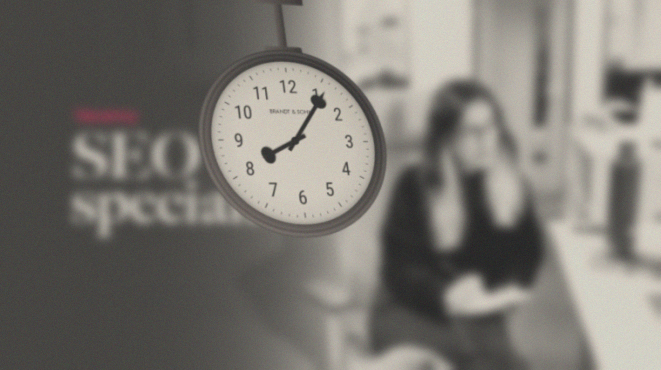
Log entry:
h=8 m=6
